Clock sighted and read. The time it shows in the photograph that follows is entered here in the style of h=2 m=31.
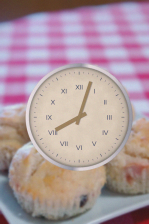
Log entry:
h=8 m=3
